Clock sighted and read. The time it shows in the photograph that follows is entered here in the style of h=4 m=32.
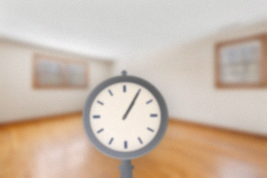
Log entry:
h=1 m=5
